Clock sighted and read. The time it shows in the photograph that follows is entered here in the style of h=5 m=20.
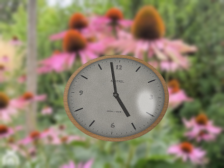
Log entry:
h=4 m=58
